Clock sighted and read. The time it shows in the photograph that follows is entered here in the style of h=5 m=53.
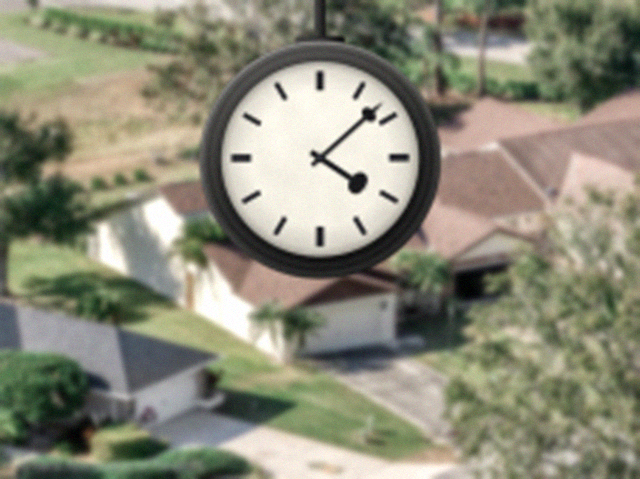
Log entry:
h=4 m=8
